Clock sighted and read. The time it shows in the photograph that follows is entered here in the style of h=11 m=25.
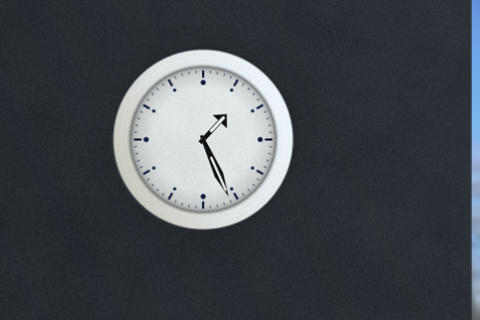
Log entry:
h=1 m=26
